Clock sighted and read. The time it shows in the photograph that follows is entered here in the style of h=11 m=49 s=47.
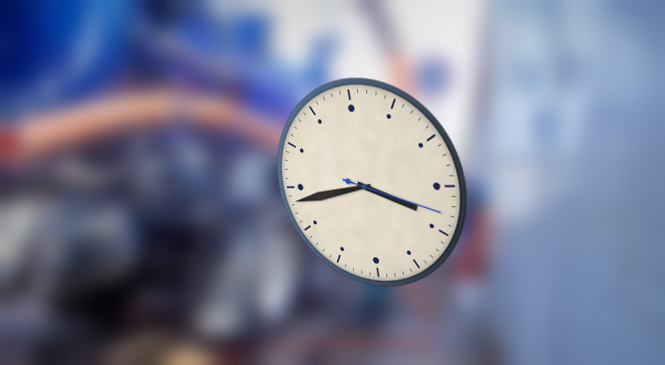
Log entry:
h=3 m=43 s=18
